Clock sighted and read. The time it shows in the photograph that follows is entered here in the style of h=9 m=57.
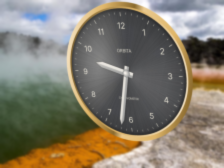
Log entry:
h=9 m=32
